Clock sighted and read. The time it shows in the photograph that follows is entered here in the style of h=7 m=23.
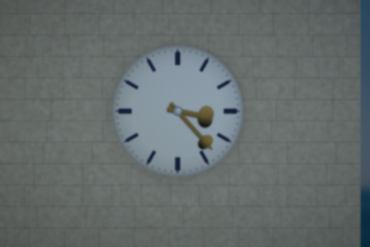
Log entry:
h=3 m=23
